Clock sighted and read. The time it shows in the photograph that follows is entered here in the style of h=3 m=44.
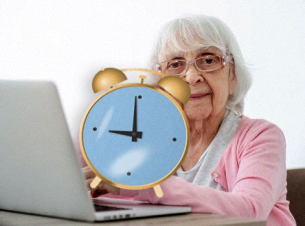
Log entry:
h=8 m=59
